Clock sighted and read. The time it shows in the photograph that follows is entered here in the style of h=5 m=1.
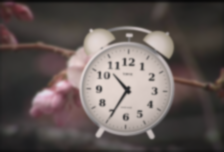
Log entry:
h=10 m=35
